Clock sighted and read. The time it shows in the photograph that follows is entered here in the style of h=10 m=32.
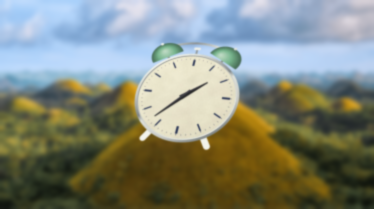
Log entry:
h=1 m=37
